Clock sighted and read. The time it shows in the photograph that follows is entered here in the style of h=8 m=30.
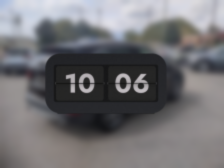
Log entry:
h=10 m=6
